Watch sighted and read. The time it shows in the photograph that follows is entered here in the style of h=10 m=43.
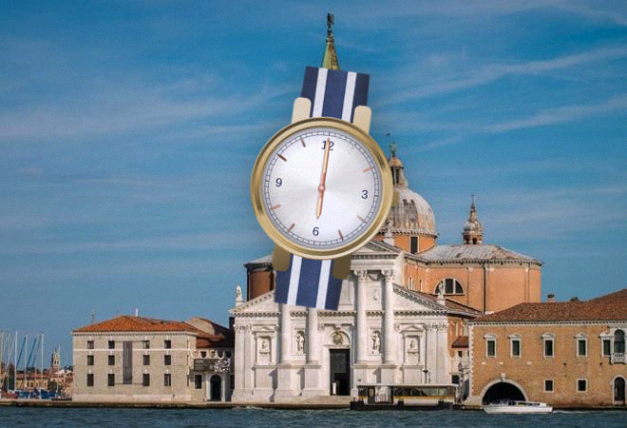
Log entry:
h=6 m=0
